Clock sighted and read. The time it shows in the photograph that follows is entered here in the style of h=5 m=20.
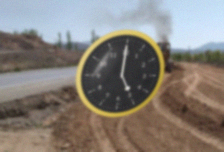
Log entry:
h=5 m=0
